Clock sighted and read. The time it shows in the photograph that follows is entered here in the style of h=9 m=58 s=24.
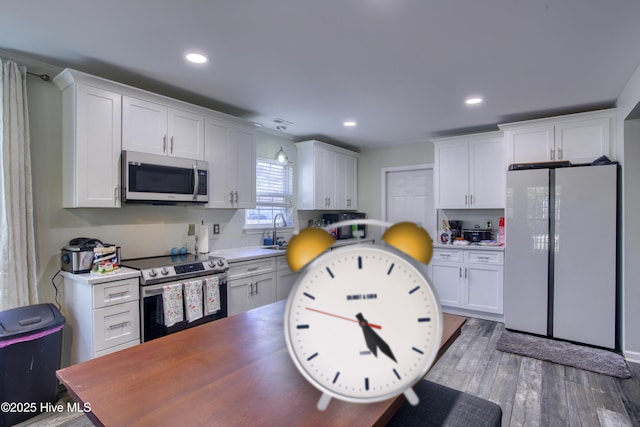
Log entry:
h=5 m=23 s=48
